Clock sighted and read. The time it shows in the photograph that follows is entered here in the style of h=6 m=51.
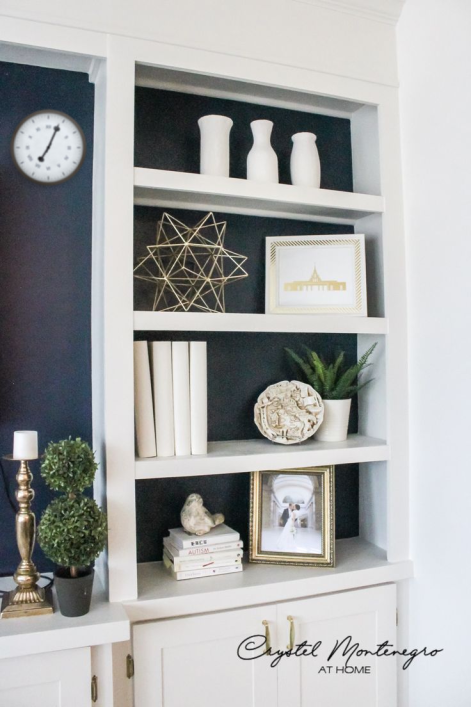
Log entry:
h=7 m=4
